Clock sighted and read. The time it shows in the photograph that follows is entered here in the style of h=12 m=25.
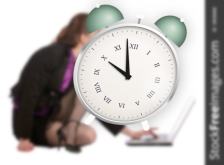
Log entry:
h=9 m=58
